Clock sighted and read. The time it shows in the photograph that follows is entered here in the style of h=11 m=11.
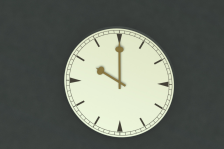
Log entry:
h=10 m=0
